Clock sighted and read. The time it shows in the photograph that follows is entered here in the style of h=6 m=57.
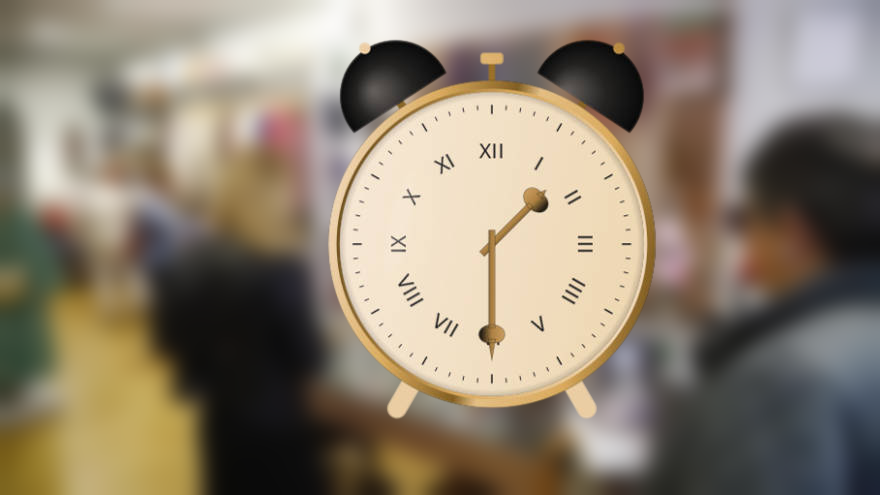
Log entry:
h=1 m=30
